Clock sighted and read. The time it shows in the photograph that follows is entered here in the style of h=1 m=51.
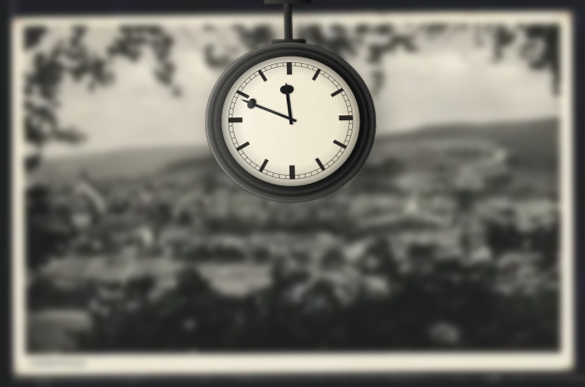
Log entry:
h=11 m=49
